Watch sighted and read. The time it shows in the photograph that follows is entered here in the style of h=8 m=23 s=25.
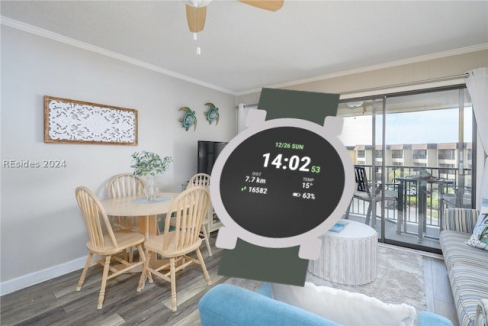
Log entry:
h=14 m=2 s=53
